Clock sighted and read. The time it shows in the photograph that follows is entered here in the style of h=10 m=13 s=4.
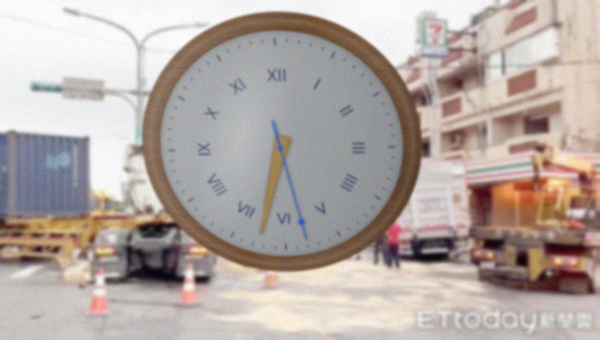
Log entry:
h=6 m=32 s=28
